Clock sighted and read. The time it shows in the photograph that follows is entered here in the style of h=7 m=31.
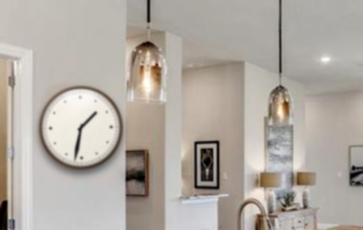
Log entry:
h=1 m=32
